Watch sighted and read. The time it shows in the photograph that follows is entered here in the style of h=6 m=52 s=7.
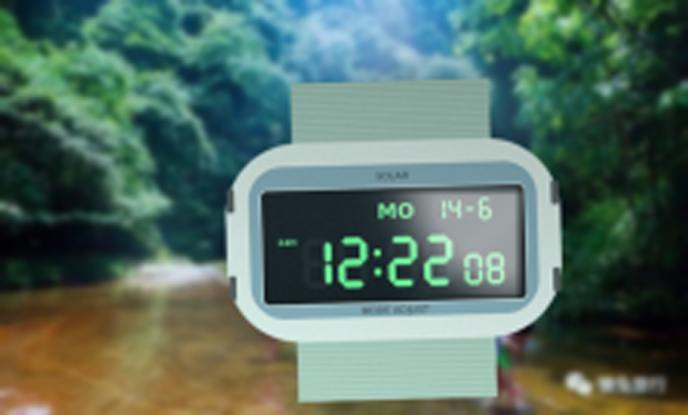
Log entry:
h=12 m=22 s=8
